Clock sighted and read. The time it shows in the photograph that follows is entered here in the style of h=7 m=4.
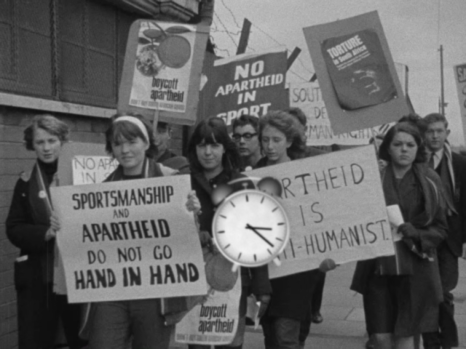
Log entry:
h=3 m=23
